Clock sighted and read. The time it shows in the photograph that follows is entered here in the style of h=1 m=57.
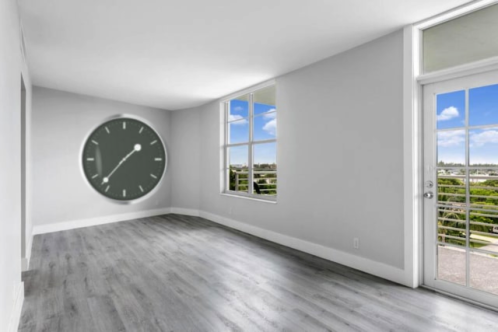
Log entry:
h=1 m=37
